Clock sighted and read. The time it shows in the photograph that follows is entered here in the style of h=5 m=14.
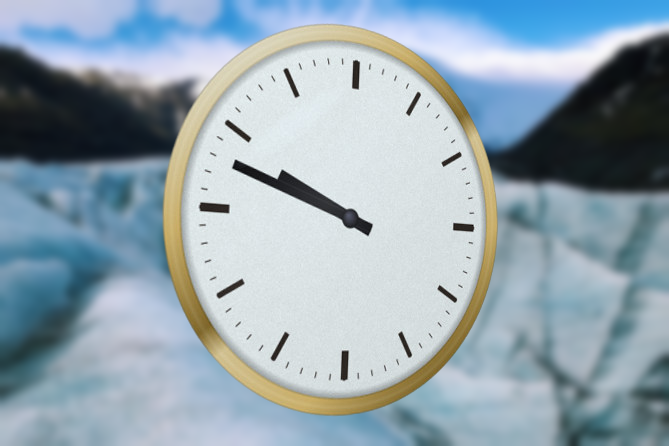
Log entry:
h=9 m=48
